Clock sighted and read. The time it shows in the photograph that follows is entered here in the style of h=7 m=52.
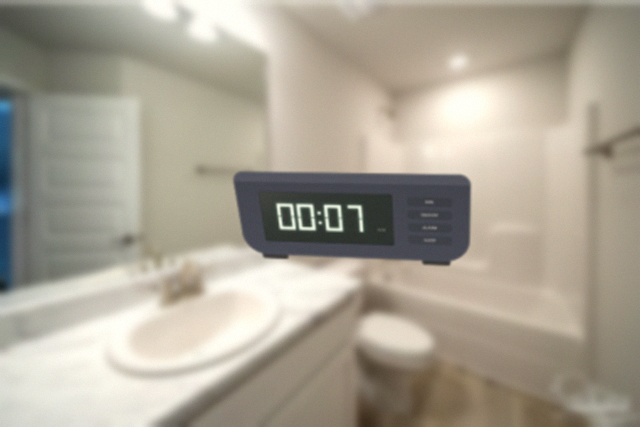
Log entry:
h=0 m=7
